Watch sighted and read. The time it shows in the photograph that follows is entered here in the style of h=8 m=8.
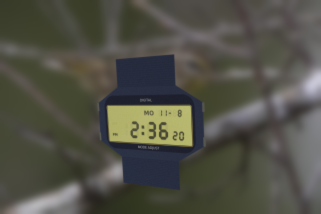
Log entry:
h=2 m=36
